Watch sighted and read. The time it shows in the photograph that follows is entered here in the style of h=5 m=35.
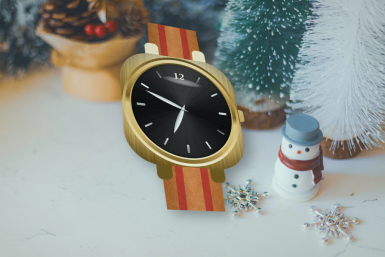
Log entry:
h=6 m=49
